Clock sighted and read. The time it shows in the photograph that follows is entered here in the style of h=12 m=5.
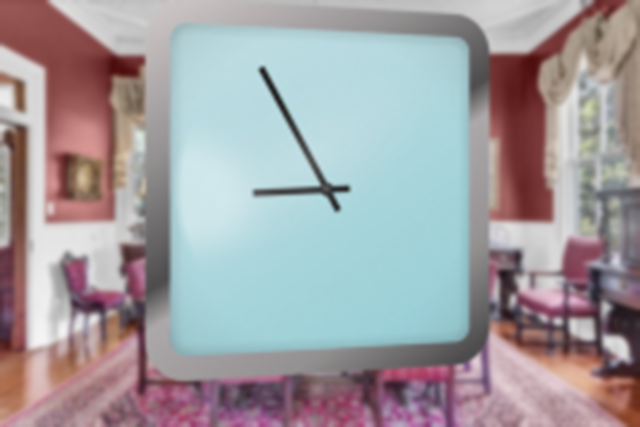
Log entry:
h=8 m=55
